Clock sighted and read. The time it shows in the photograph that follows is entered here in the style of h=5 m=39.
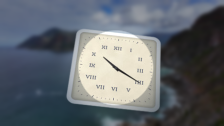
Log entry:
h=10 m=20
